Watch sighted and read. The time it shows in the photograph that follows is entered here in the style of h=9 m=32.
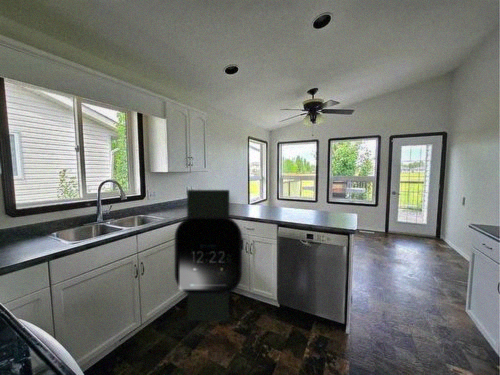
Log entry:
h=12 m=22
